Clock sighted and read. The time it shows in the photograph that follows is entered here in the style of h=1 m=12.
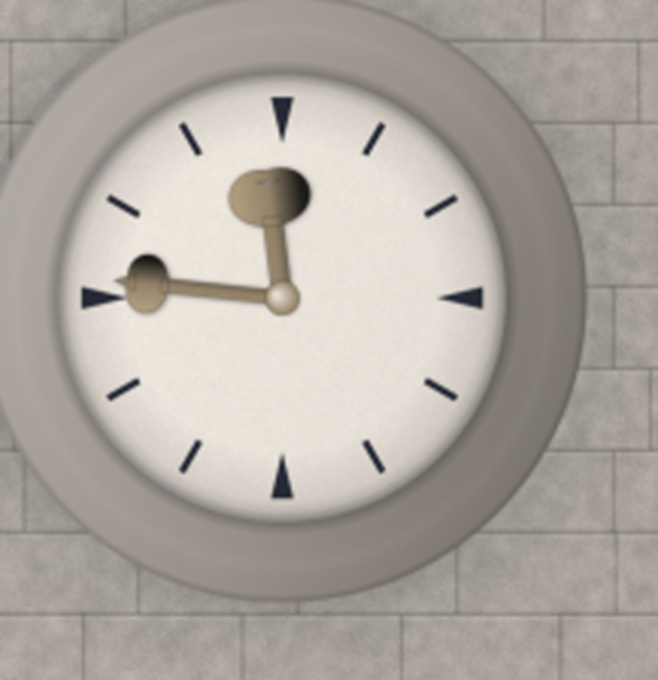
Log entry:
h=11 m=46
